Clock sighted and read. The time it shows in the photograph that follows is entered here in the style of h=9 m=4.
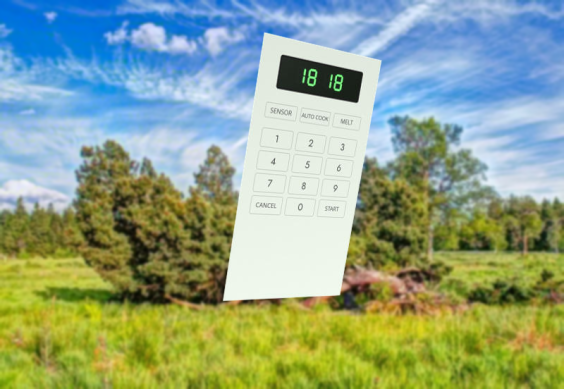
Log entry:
h=18 m=18
